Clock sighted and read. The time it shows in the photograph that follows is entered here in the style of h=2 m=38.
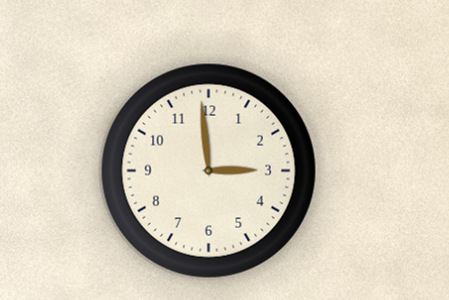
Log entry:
h=2 m=59
